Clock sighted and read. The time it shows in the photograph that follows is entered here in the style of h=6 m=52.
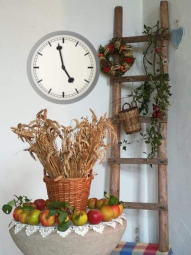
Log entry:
h=4 m=58
